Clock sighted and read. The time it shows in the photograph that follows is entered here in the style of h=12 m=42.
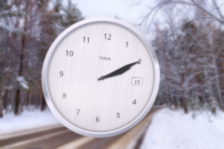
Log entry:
h=2 m=10
